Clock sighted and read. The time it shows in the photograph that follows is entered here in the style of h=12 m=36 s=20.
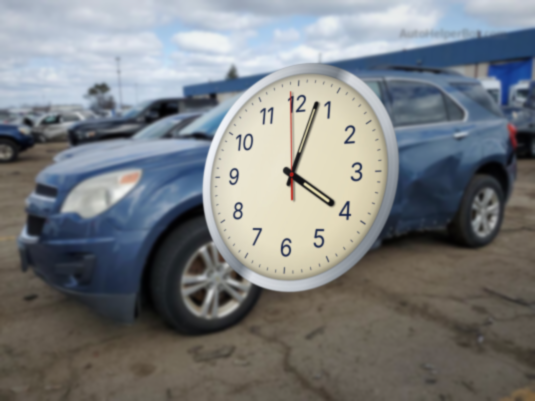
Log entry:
h=4 m=2 s=59
